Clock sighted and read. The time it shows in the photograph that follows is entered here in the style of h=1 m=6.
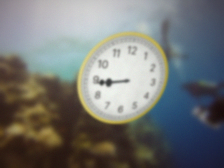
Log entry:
h=8 m=44
